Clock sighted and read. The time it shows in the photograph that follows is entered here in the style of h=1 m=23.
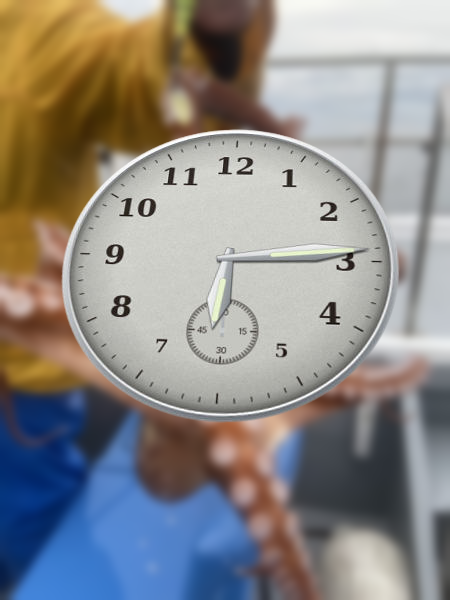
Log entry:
h=6 m=14
